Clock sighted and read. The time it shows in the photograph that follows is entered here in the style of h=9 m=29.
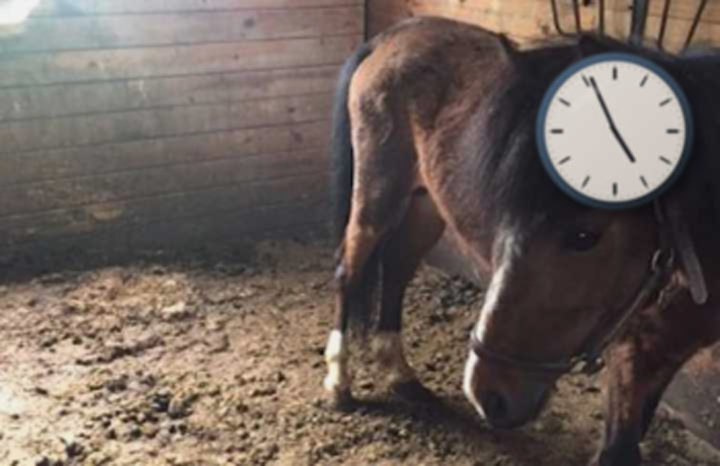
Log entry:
h=4 m=56
